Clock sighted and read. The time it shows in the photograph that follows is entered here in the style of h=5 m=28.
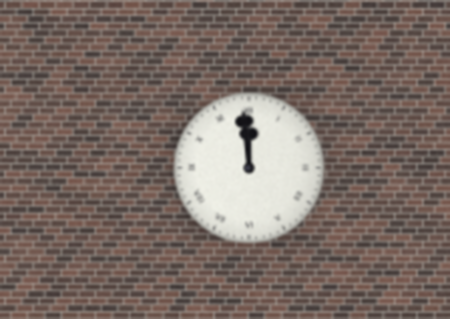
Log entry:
h=11 m=59
